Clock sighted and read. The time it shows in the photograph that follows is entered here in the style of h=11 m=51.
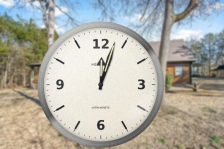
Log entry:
h=12 m=3
